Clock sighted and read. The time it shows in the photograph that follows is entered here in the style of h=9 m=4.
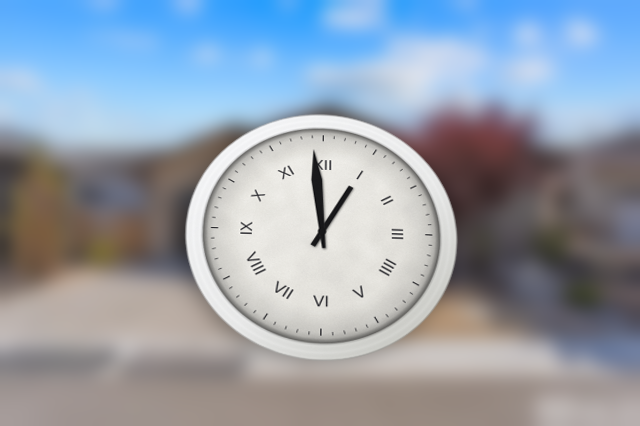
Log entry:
h=12 m=59
